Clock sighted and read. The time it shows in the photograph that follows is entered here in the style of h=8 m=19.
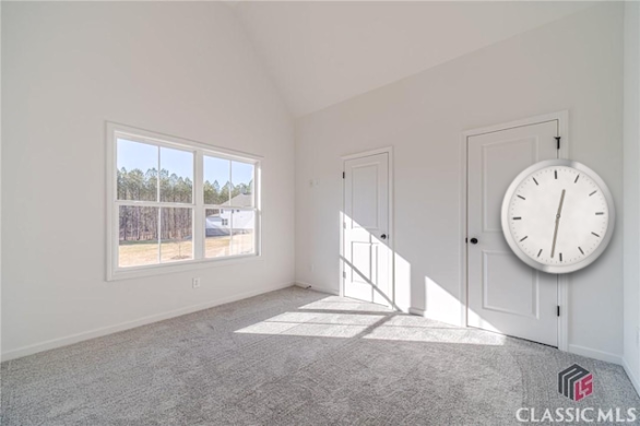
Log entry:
h=12 m=32
